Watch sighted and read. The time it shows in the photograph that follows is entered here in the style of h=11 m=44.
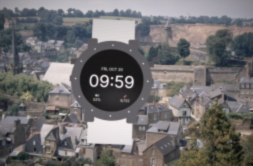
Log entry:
h=9 m=59
